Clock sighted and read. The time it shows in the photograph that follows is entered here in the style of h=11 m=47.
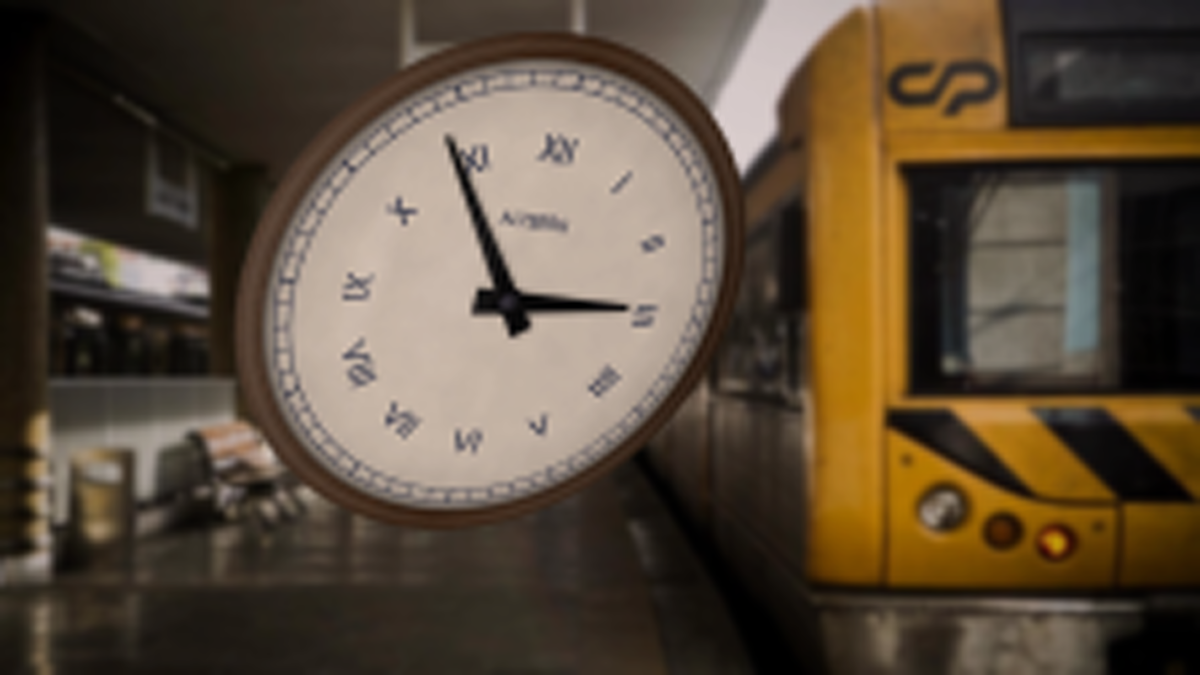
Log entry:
h=2 m=54
